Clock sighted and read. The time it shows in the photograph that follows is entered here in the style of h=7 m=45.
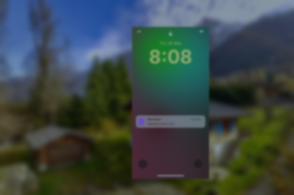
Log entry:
h=8 m=8
